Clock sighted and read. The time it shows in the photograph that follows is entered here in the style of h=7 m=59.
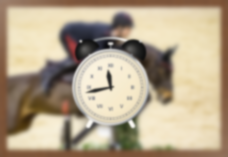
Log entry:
h=11 m=43
